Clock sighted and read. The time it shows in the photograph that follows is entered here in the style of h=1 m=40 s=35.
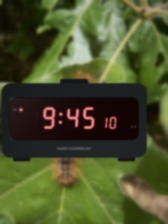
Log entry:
h=9 m=45 s=10
